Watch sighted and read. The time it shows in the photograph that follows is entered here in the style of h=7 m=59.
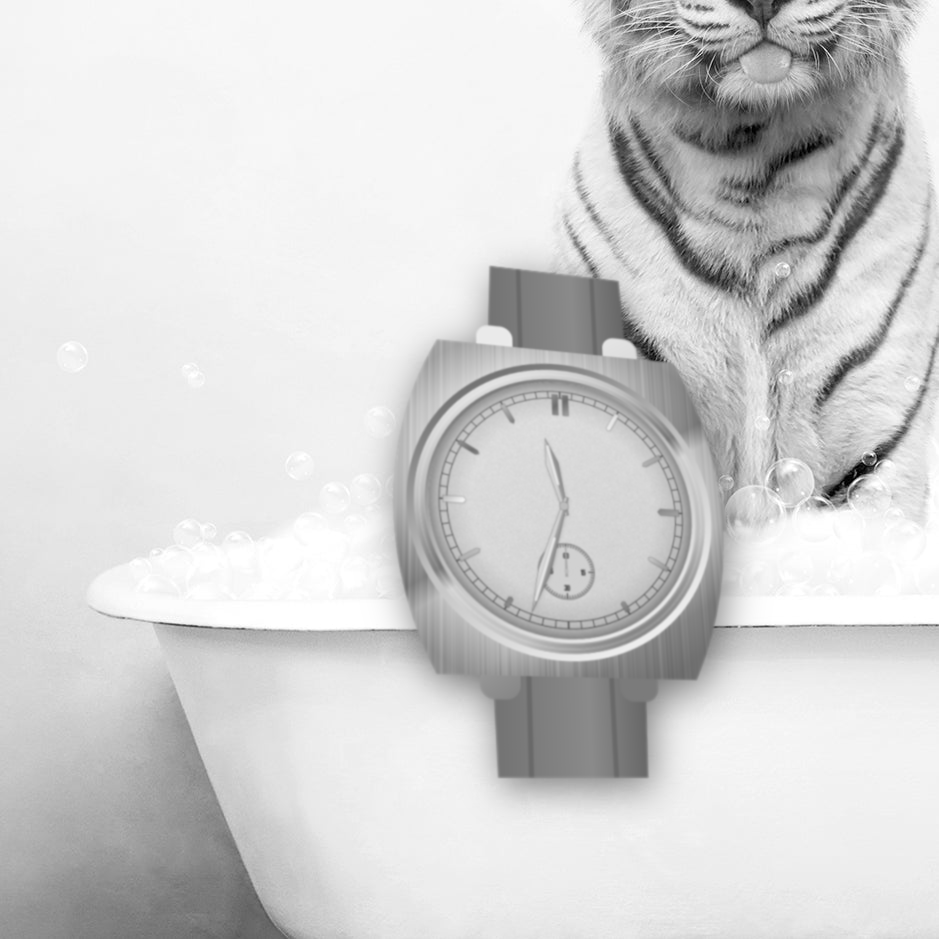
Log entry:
h=11 m=33
